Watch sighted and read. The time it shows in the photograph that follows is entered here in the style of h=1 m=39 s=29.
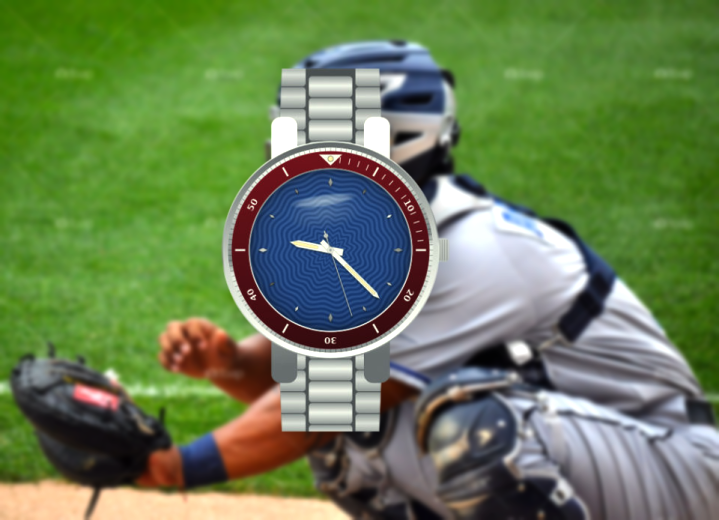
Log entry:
h=9 m=22 s=27
